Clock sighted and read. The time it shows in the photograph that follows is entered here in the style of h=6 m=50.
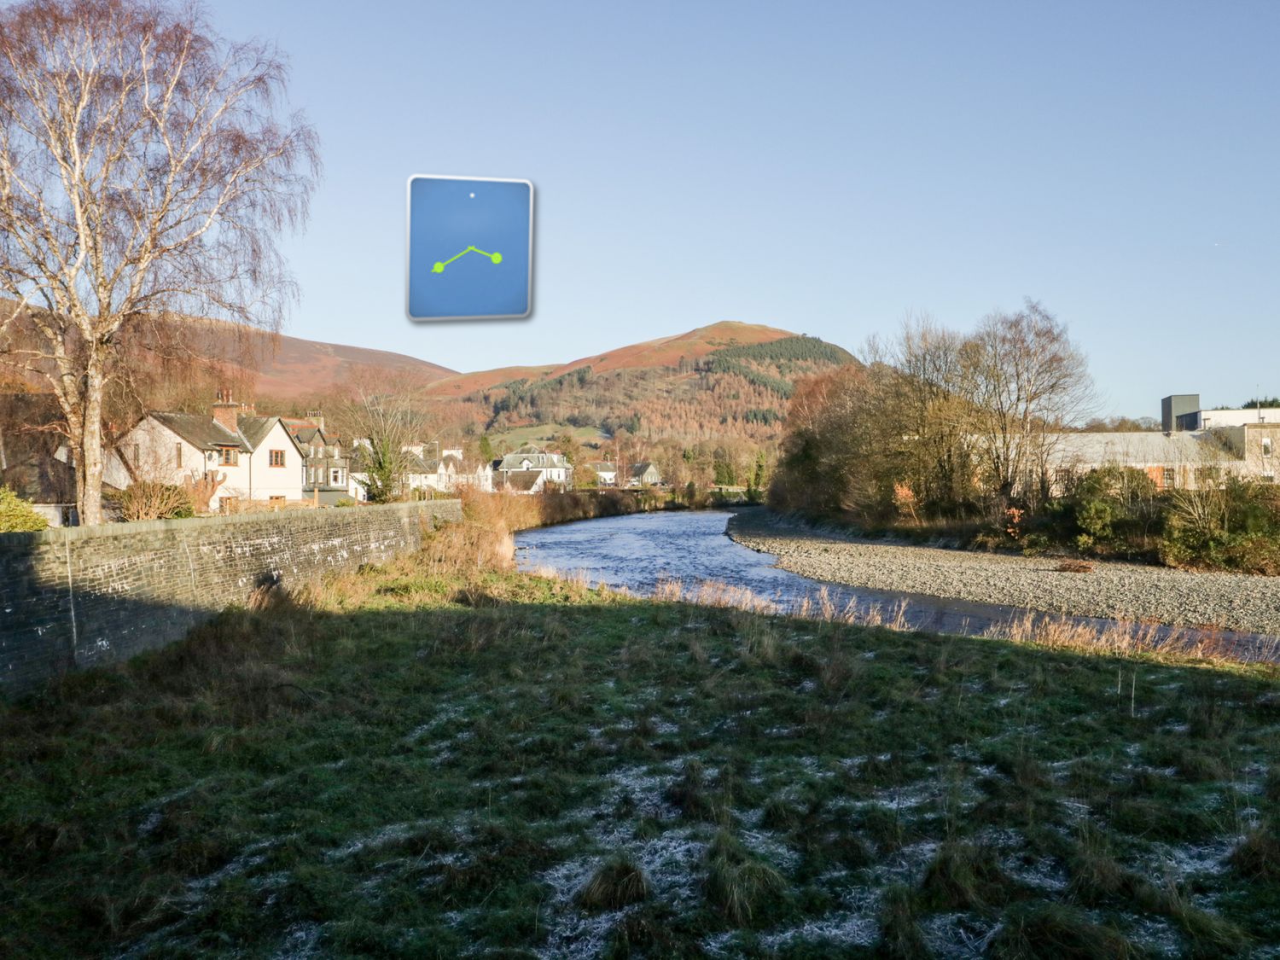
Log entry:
h=3 m=40
